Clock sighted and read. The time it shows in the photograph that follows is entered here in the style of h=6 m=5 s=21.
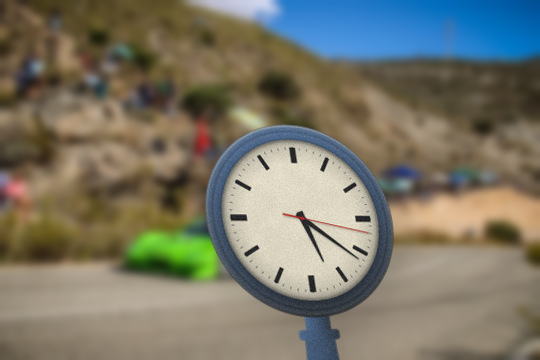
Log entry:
h=5 m=21 s=17
